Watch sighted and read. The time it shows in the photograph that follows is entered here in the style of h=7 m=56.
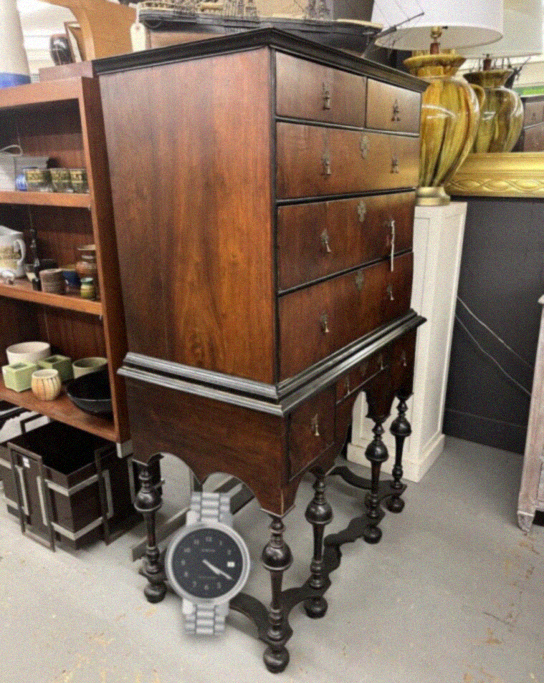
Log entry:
h=4 m=20
